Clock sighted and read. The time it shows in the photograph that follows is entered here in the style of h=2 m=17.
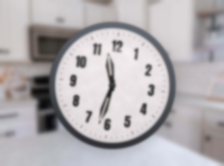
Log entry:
h=11 m=32
